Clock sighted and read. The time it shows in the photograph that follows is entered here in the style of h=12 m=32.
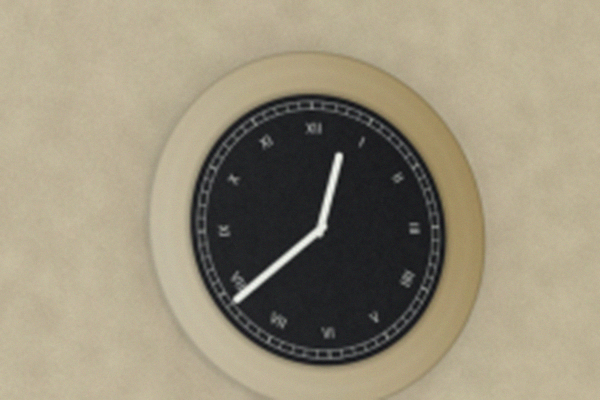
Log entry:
h=12 m=39
